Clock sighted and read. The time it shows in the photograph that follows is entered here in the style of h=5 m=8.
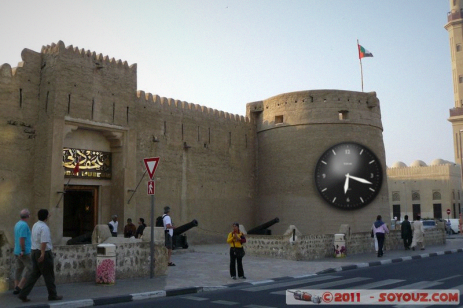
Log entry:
h=6 m=18
